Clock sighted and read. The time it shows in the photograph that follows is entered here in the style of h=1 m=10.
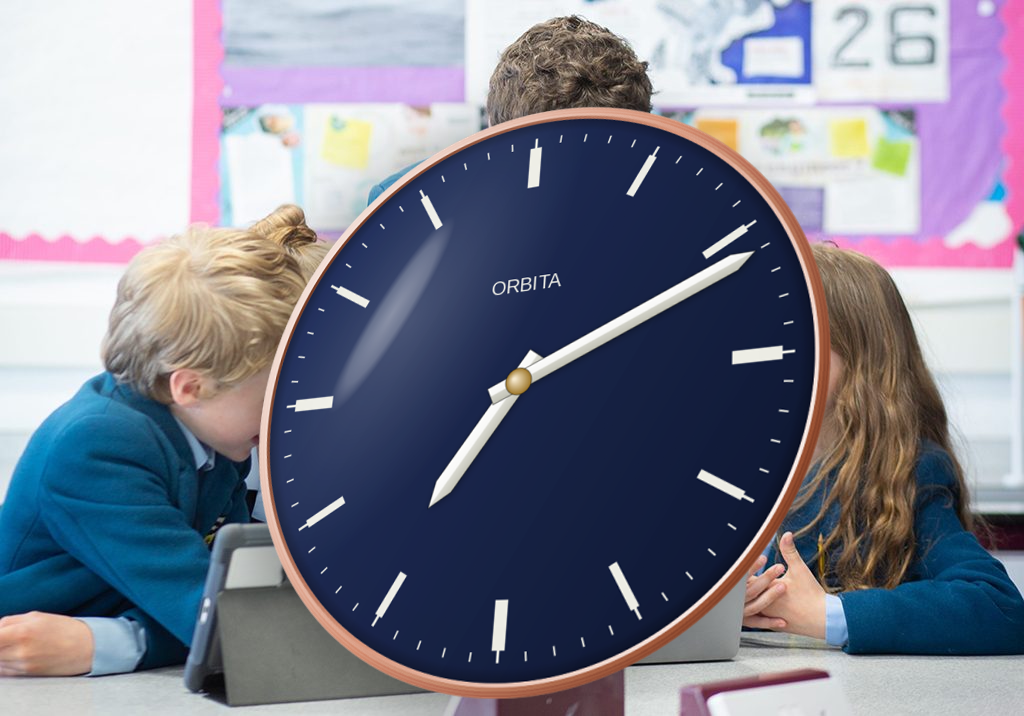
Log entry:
h=7 m=11
